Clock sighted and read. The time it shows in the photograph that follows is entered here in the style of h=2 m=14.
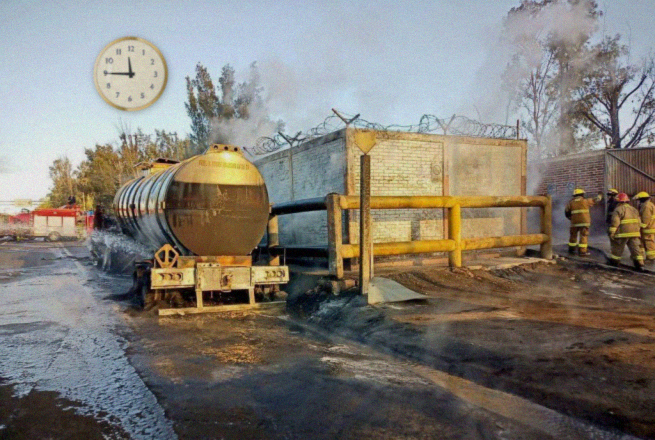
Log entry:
h=11 m=45
